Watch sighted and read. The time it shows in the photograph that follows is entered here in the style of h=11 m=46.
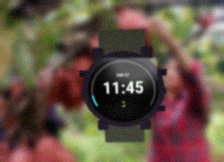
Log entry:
h=11 m=45
